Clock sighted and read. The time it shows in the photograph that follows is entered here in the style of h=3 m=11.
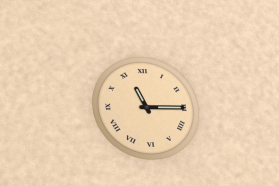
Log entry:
h=11 m=15
